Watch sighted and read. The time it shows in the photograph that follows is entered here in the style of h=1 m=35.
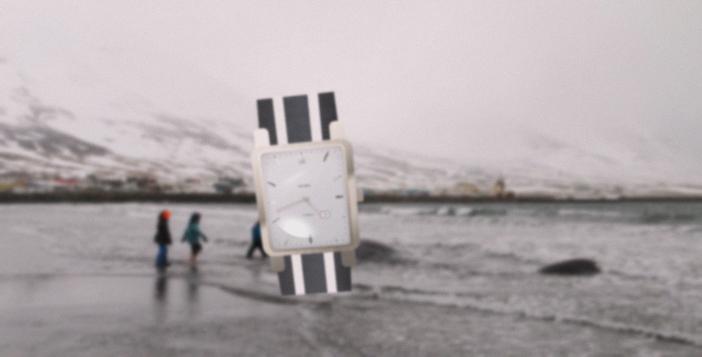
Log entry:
h=4 m=42
